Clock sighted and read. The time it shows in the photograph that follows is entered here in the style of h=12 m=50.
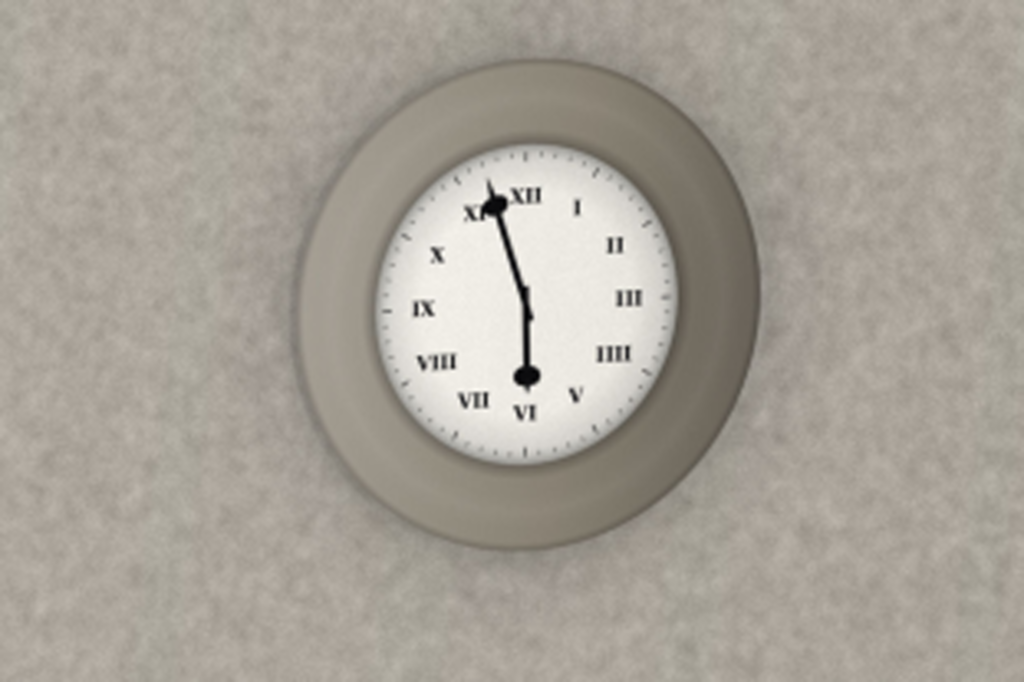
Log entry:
h=5 m=57
